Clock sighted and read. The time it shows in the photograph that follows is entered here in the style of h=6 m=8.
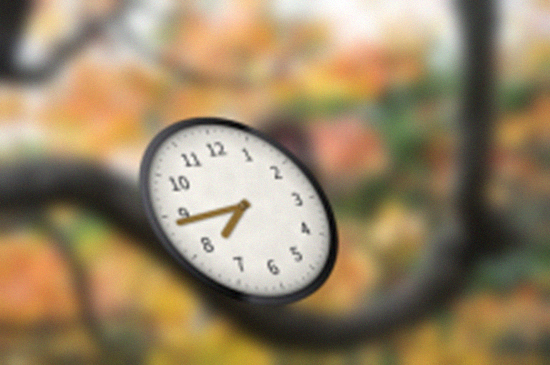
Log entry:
h=7 m=44
